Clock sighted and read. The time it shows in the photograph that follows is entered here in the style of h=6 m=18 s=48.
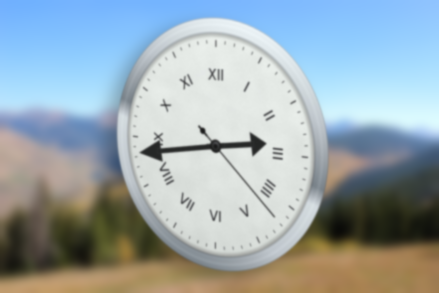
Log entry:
h=2 m=43 s=22
